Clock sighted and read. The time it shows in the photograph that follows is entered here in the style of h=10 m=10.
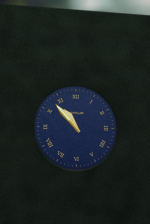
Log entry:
h=10 m=53
